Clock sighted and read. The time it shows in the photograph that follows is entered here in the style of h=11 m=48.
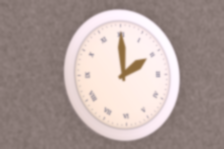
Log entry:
h=2 m=0
